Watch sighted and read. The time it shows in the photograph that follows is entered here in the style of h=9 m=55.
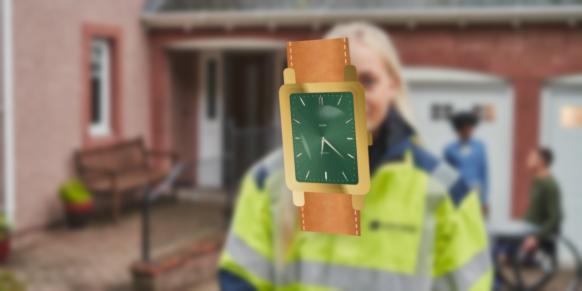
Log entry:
h=6 m=22
